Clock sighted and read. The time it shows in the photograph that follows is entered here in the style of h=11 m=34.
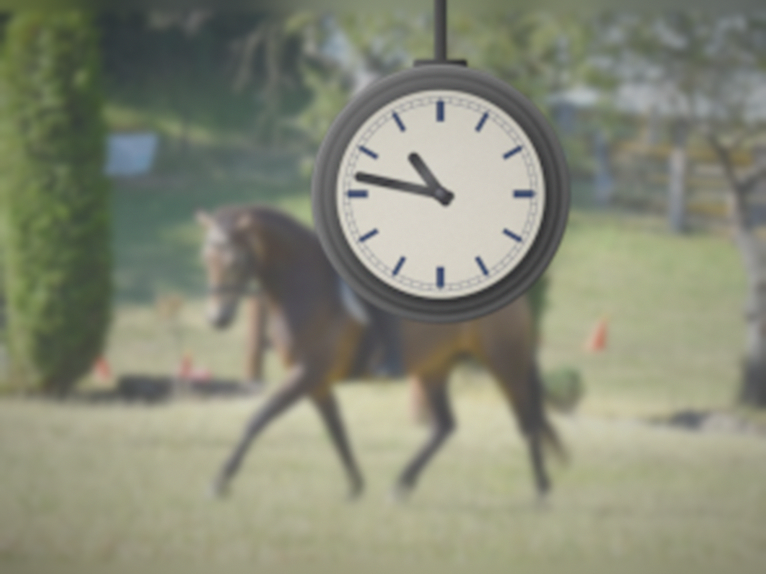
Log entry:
h=10 m=47
